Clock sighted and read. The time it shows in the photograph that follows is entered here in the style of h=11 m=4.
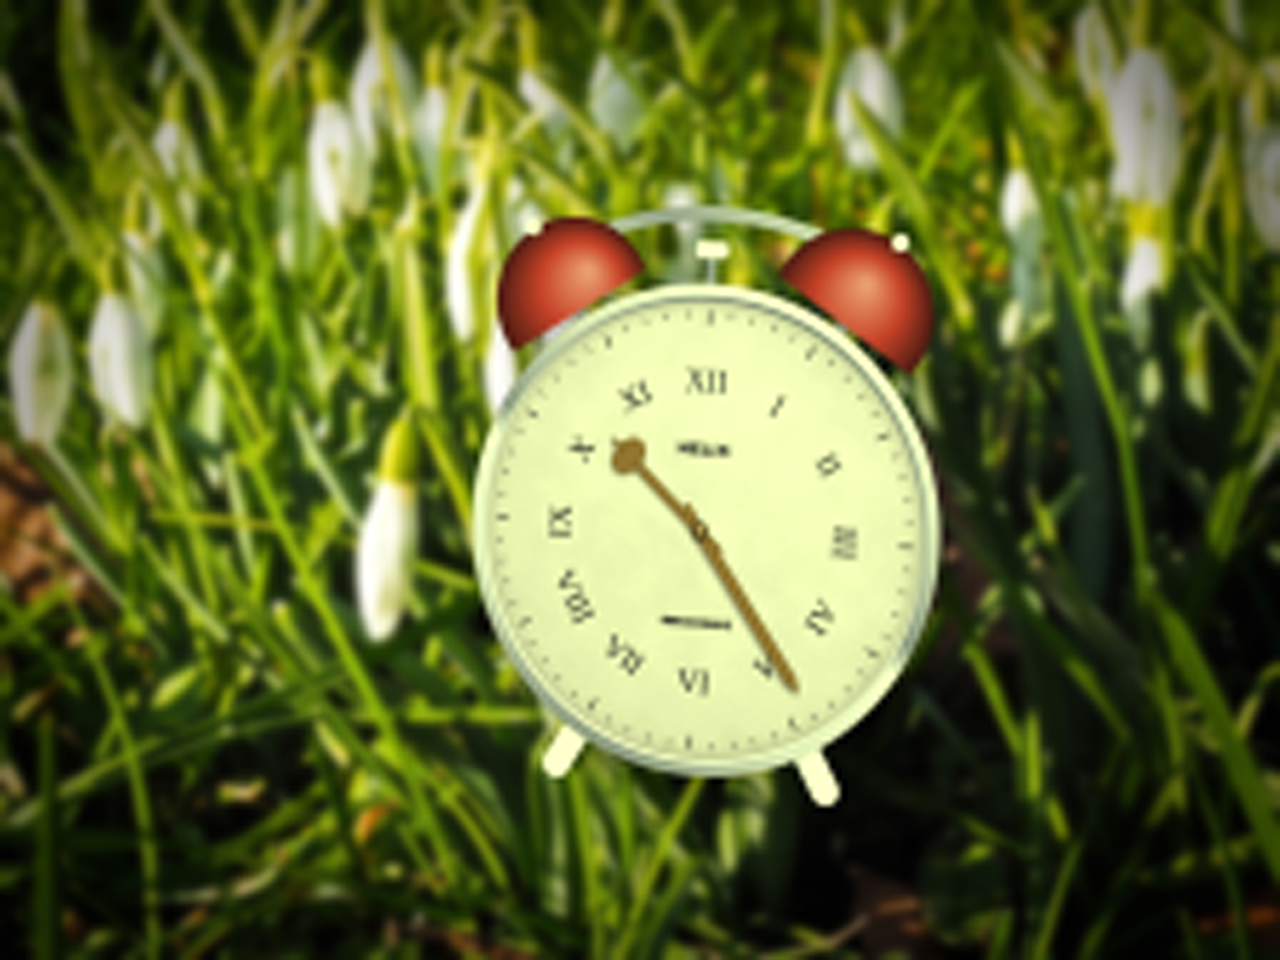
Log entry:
h=10 m=24
